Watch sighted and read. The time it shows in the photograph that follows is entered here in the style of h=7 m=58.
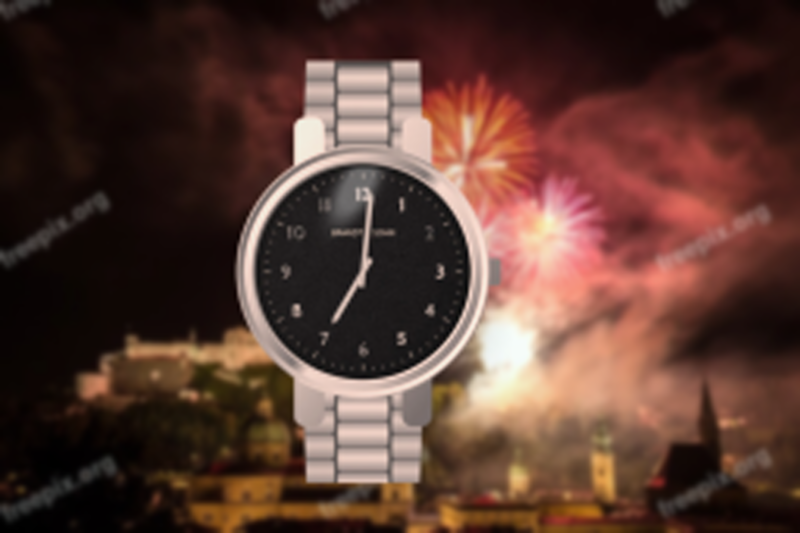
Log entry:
h=7 m=1
